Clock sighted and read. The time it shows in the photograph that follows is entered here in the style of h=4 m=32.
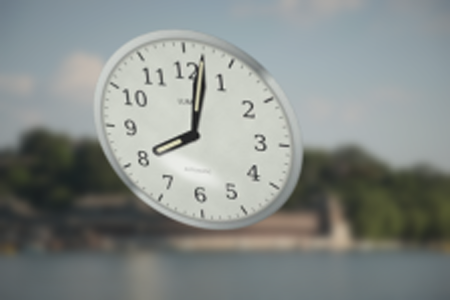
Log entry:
h=8 m=2
